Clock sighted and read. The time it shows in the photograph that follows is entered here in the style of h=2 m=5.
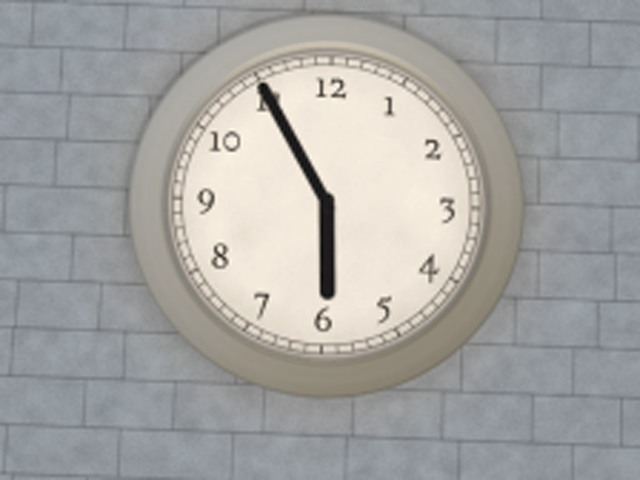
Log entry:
h=5 m=55
